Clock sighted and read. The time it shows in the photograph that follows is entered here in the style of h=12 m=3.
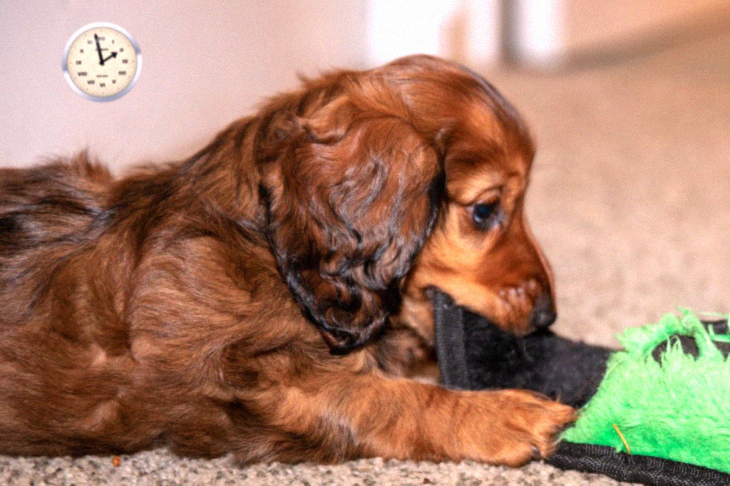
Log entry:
h=1 m=58
